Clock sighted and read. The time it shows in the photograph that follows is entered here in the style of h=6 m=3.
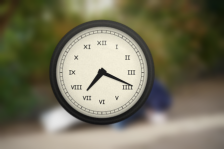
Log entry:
h=7 m=19
